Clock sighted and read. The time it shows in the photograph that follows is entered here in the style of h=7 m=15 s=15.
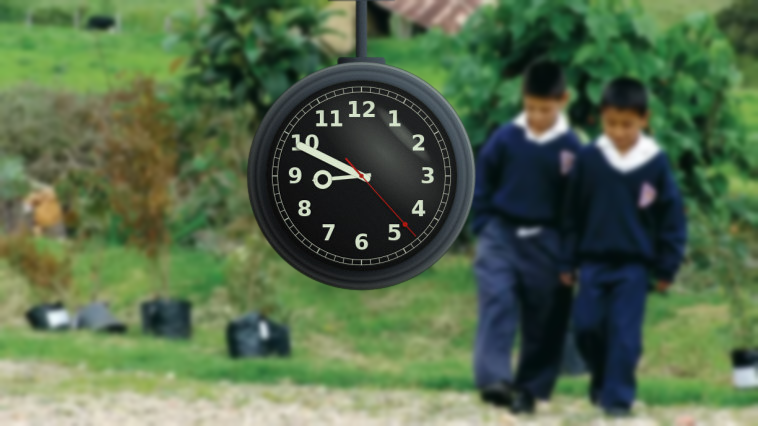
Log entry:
h=8 m=49 s=23
